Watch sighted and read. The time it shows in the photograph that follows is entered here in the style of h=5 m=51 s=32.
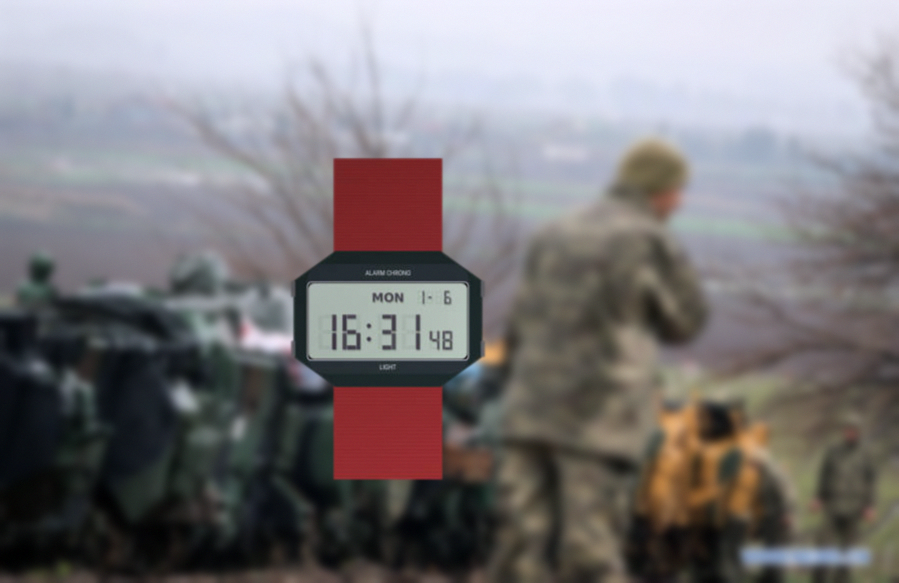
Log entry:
h=16 m=31 s=48
